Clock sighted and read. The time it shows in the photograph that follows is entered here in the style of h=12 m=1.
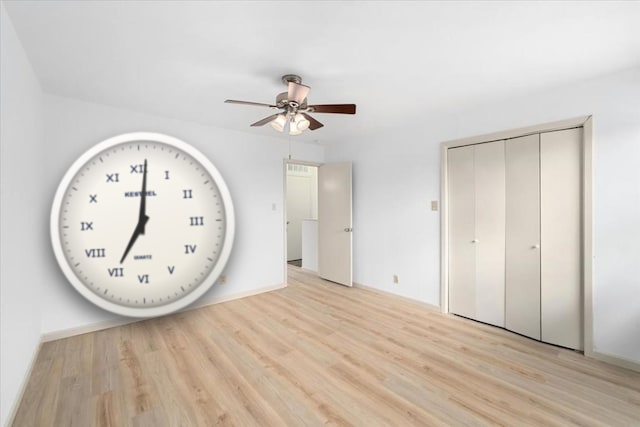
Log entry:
h=7 m=1
